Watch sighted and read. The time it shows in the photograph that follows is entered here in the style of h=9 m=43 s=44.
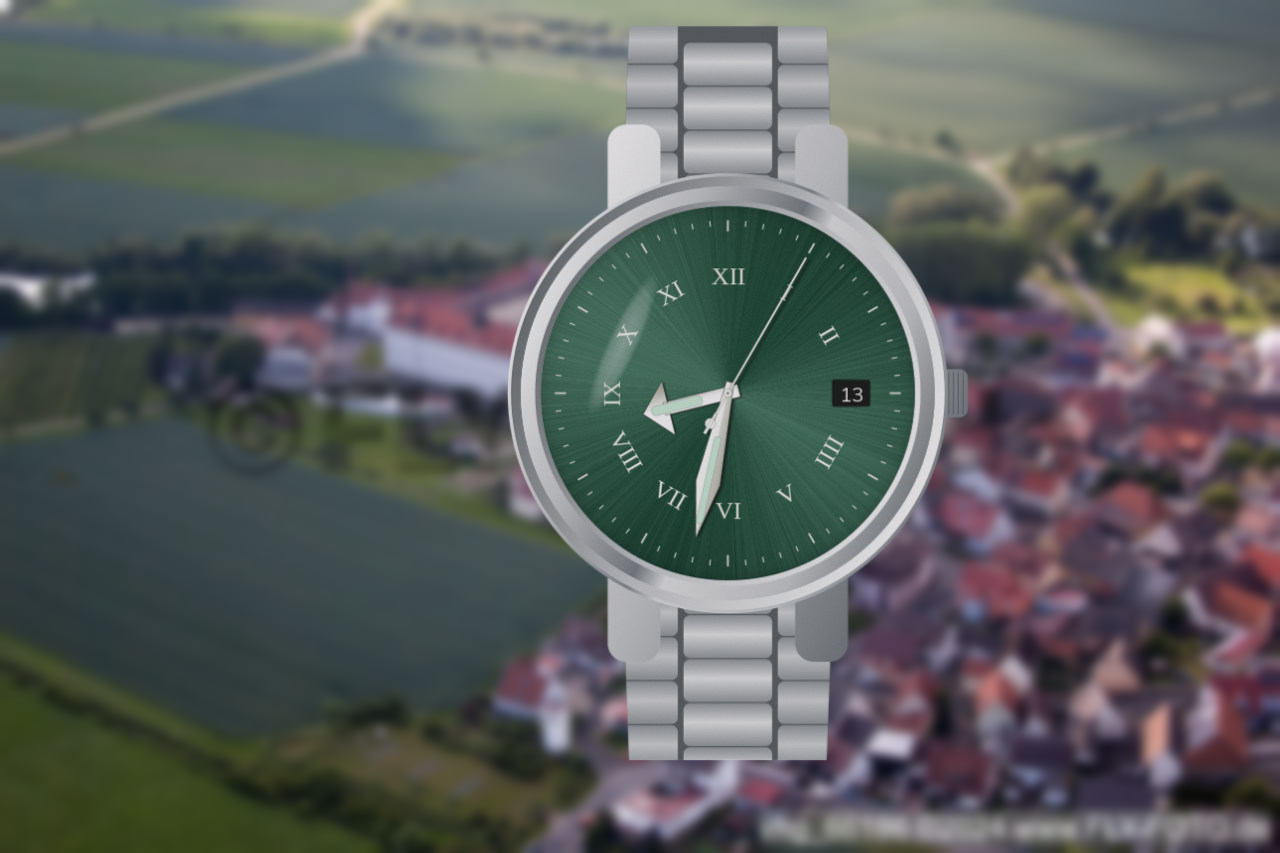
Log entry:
h=8 m=32 s=5
